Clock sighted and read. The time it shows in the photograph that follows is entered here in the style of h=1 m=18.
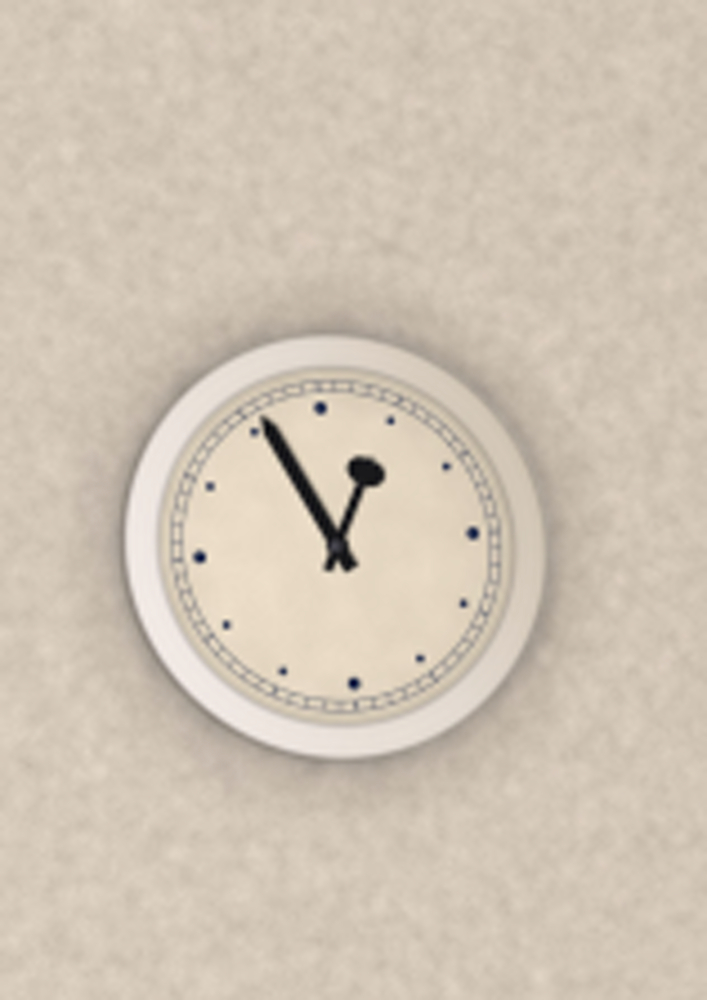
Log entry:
h=12 m=56
